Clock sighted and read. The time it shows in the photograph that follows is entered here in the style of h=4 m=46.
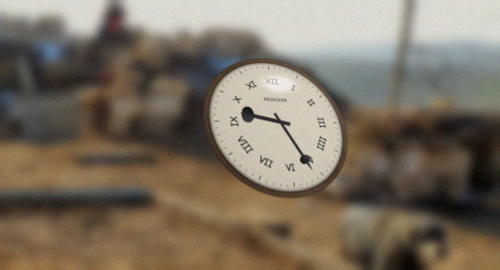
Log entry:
h=9 m=26
